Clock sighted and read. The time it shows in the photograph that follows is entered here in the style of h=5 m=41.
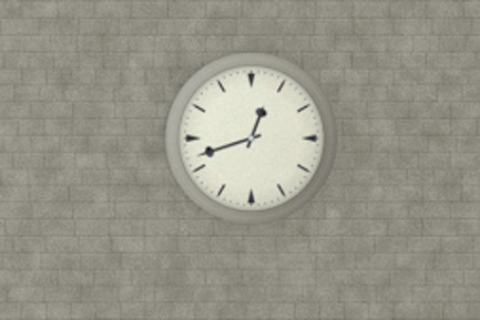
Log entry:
h=12 m=42
